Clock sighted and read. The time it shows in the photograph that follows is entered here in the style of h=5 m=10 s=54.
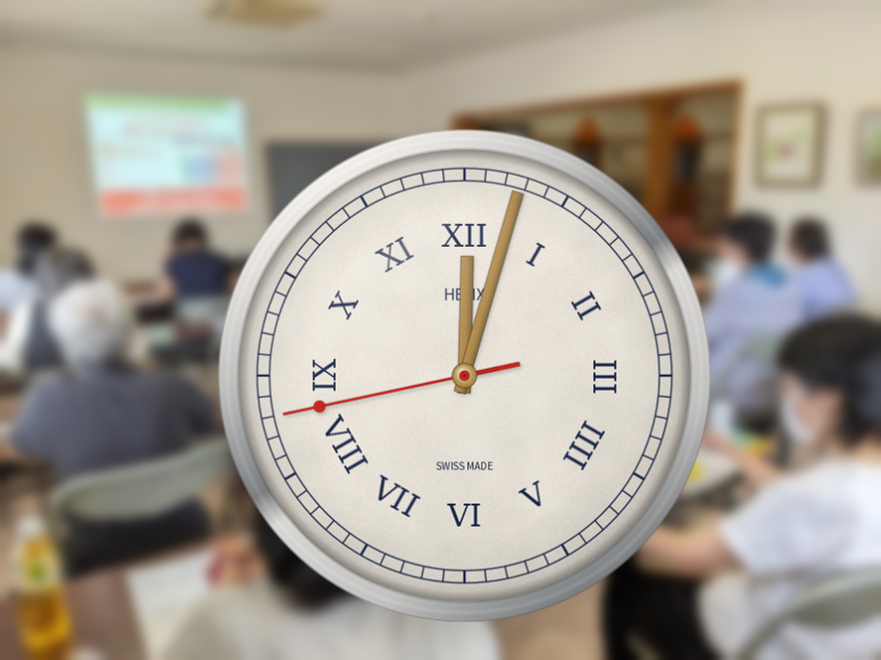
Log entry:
h=12 m=2 s=43
